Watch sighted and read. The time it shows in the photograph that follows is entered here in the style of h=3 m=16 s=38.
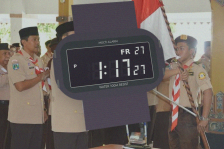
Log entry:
h=1 m=17 s=27
